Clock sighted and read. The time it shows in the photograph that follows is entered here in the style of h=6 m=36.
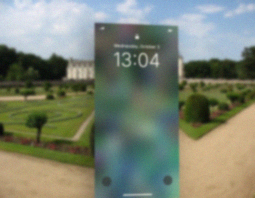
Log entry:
h=13 m=4
